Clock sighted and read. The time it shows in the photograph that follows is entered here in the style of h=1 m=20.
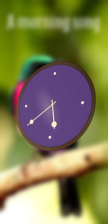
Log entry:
h=5 m=39
